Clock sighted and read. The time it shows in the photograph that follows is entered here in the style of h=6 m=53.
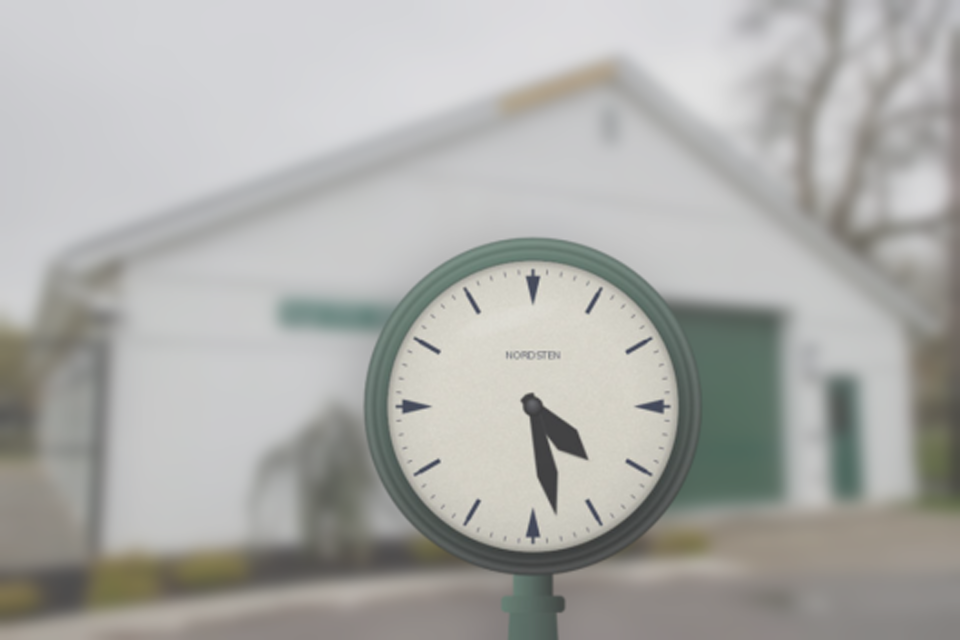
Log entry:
h=4 m=28
